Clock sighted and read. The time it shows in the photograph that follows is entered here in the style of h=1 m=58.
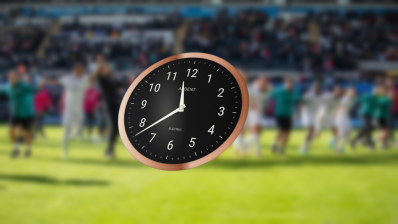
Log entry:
h=11 m=38
